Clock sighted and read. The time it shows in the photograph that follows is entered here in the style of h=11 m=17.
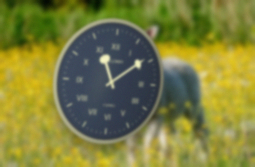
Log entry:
h=11 m=9
